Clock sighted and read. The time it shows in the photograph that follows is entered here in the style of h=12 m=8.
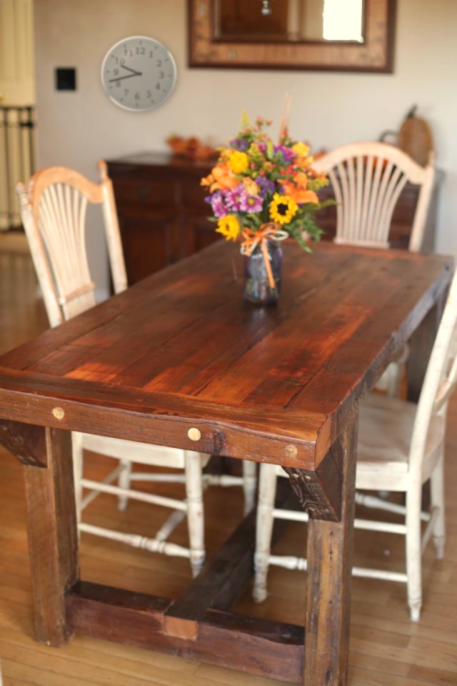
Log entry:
h=9 m=42
